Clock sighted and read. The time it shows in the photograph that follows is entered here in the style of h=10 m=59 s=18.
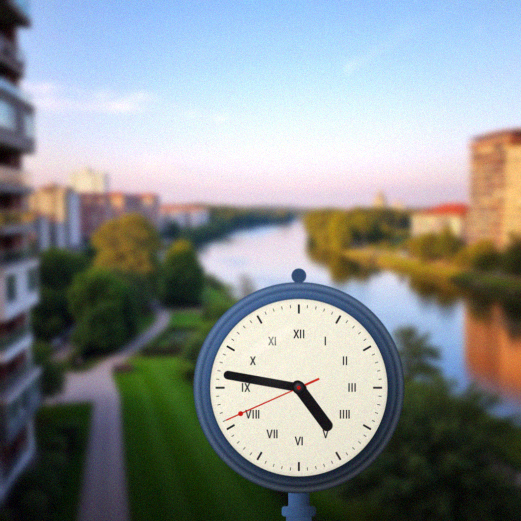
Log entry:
h=4 m=46 s=41
